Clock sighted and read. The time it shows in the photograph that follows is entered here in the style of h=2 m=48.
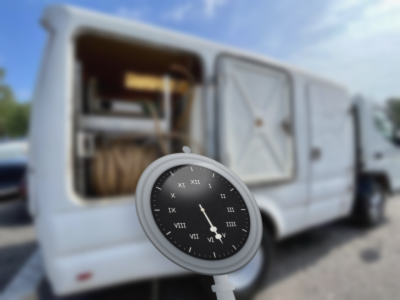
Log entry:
h=5 m=27
